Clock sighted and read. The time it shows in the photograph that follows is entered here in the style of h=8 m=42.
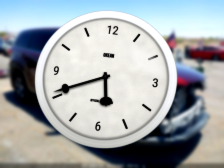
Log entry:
h=5 m=41
